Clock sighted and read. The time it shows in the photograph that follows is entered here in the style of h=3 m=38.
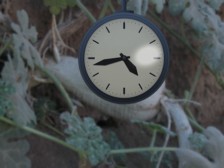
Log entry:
h=4 m=43
